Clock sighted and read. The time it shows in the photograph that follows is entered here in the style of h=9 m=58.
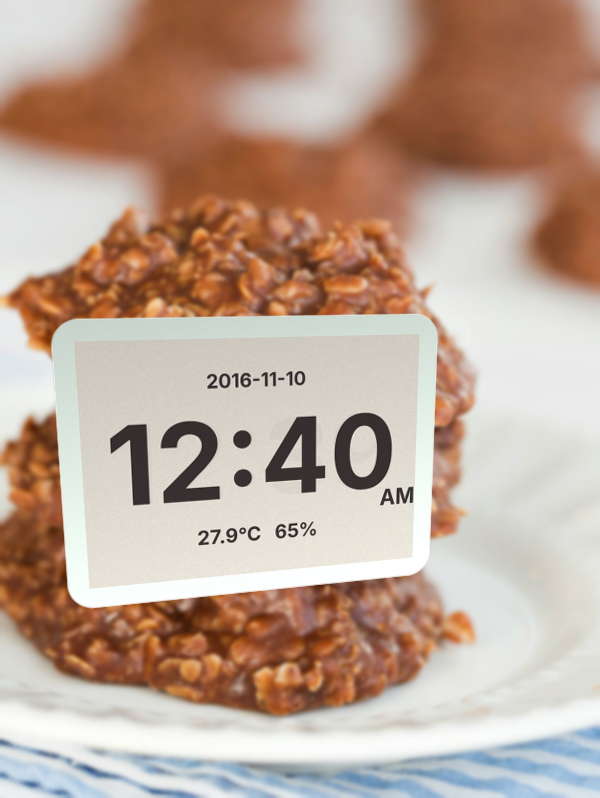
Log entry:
h=12 m=40
